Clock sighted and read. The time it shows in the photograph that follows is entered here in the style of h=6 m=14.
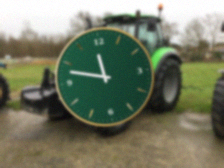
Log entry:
h=11 m=48
